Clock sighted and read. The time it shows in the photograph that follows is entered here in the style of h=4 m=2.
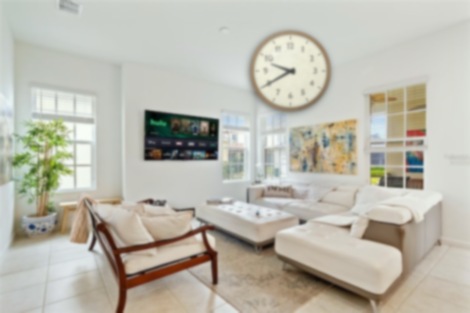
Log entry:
h=9 m=40
